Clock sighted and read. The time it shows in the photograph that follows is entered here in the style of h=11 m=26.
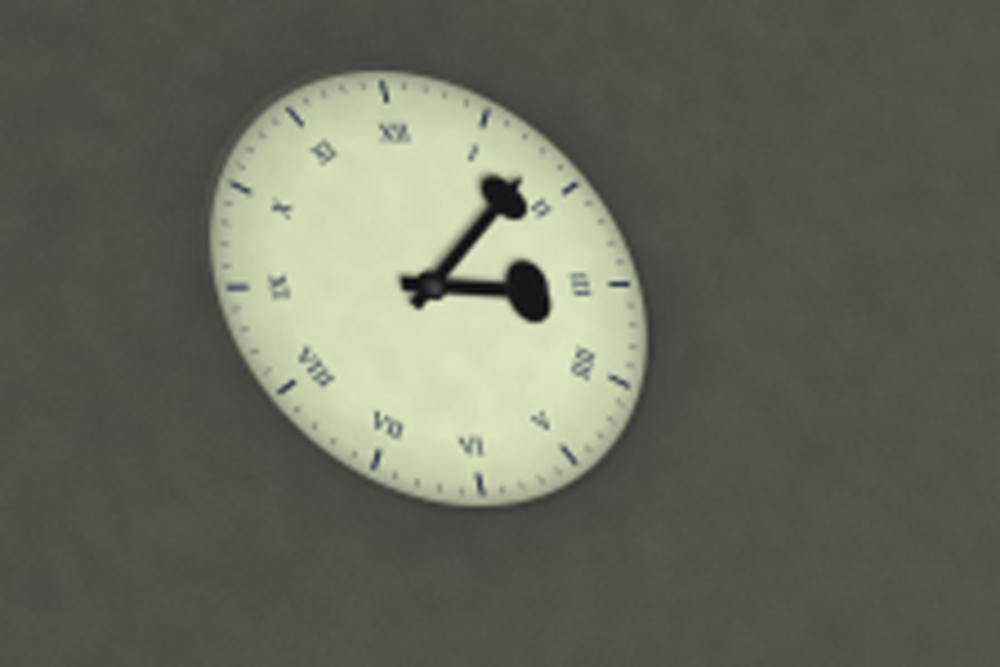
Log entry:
h=3 m=8
